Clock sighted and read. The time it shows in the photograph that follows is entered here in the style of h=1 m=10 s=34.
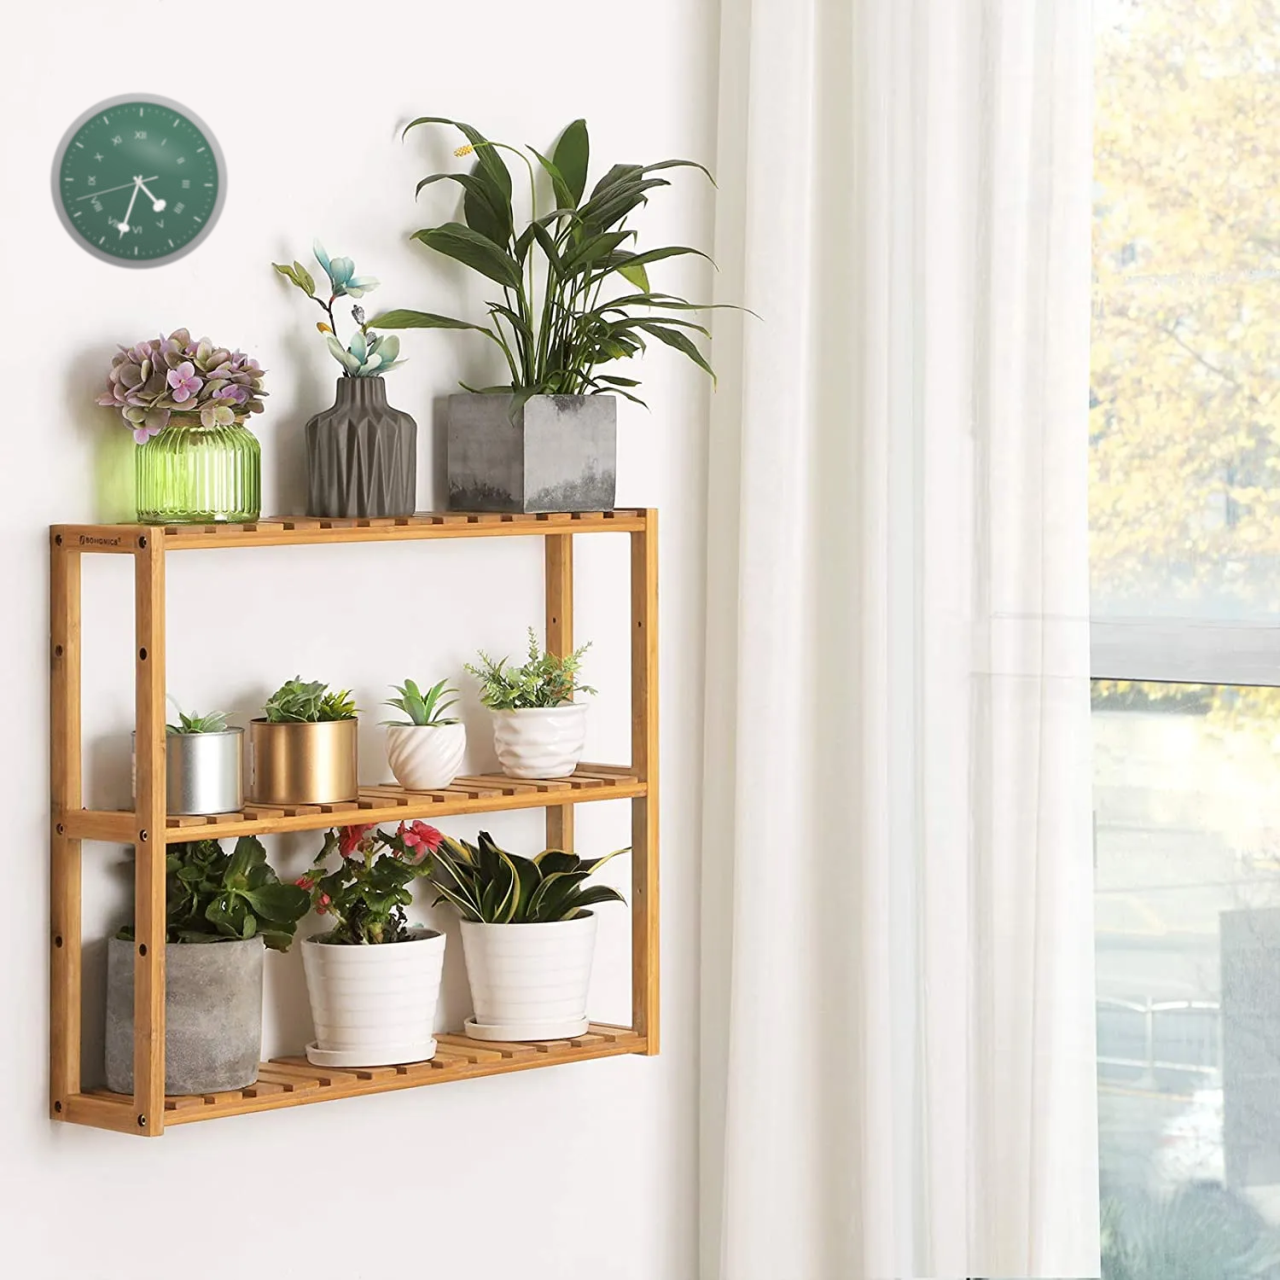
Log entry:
h=4 m=32 s=42
